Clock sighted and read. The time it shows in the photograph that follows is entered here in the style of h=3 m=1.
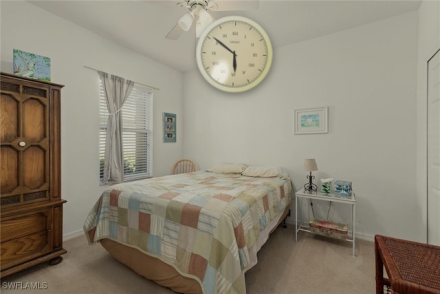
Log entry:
h=5 m=51
